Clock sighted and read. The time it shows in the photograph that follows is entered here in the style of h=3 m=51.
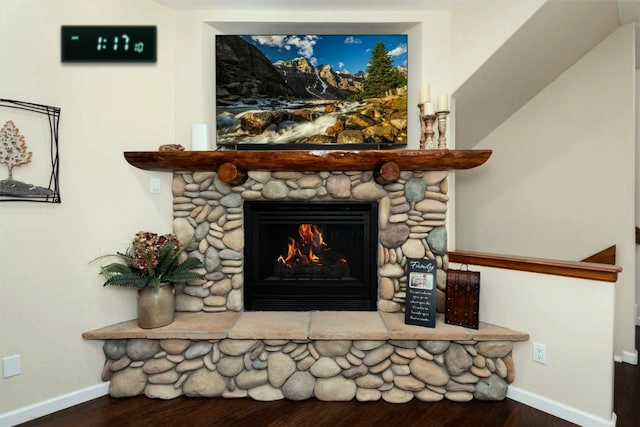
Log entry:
h=1 m=17
